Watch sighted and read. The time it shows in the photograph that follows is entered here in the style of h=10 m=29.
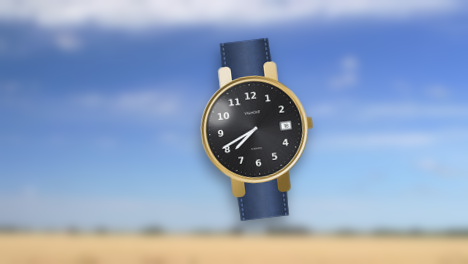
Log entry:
h=7 m=41
